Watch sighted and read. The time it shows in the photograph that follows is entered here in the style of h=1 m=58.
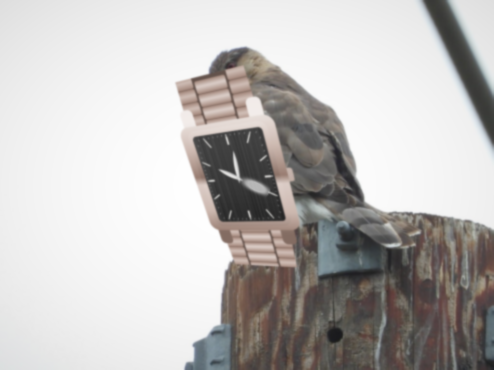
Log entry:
h=10 m=1
